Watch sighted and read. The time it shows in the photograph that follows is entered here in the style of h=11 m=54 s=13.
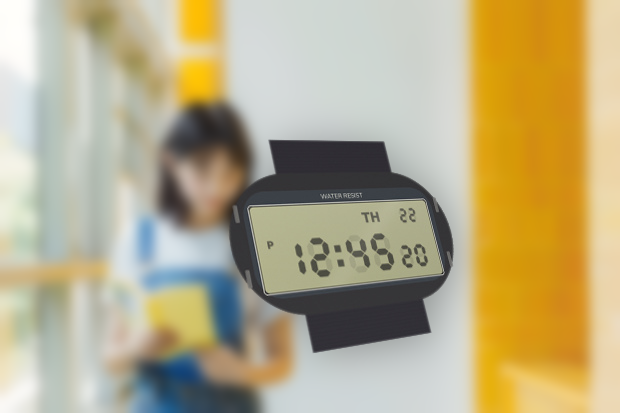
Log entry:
h=12 m=45 s=20
